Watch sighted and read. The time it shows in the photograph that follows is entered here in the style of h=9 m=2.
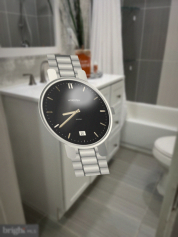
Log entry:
h=8 m=39
